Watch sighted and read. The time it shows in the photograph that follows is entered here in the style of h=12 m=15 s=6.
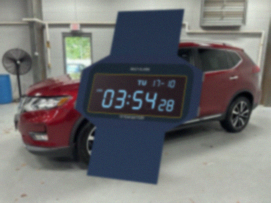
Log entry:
h=3 m=54 s=28
